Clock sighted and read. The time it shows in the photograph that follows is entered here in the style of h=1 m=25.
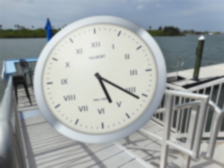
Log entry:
h=5 m=21
